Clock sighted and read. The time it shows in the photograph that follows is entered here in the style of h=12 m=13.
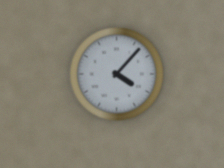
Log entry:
h=4 m=7
